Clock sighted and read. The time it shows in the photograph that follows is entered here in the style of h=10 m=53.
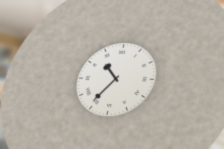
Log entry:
h=10 m=36
